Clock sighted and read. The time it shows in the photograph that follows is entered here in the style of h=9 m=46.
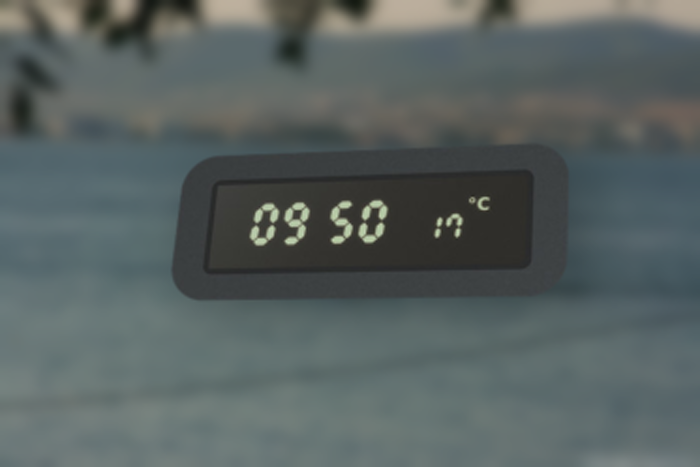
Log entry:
h=9 m=50
